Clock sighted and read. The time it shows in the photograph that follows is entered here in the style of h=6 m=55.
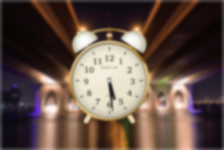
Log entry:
h=5 m=29
